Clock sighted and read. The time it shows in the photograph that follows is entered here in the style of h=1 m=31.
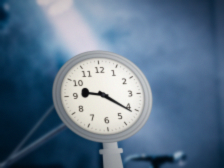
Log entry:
h=9 m=21
